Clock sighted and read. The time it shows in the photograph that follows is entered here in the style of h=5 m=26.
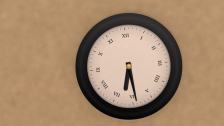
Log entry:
h=6 m=29
